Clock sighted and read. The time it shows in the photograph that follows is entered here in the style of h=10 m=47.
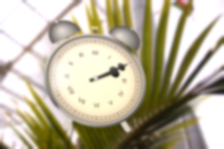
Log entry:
h=2 m=10
